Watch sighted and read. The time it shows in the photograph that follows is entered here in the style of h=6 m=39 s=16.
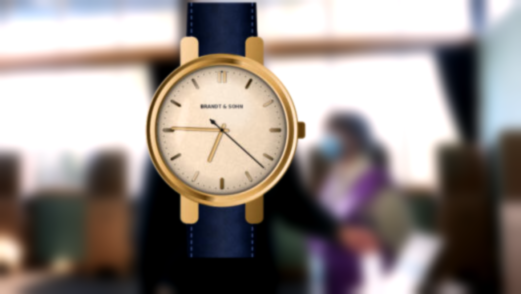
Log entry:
h=6 m=45 s=22
